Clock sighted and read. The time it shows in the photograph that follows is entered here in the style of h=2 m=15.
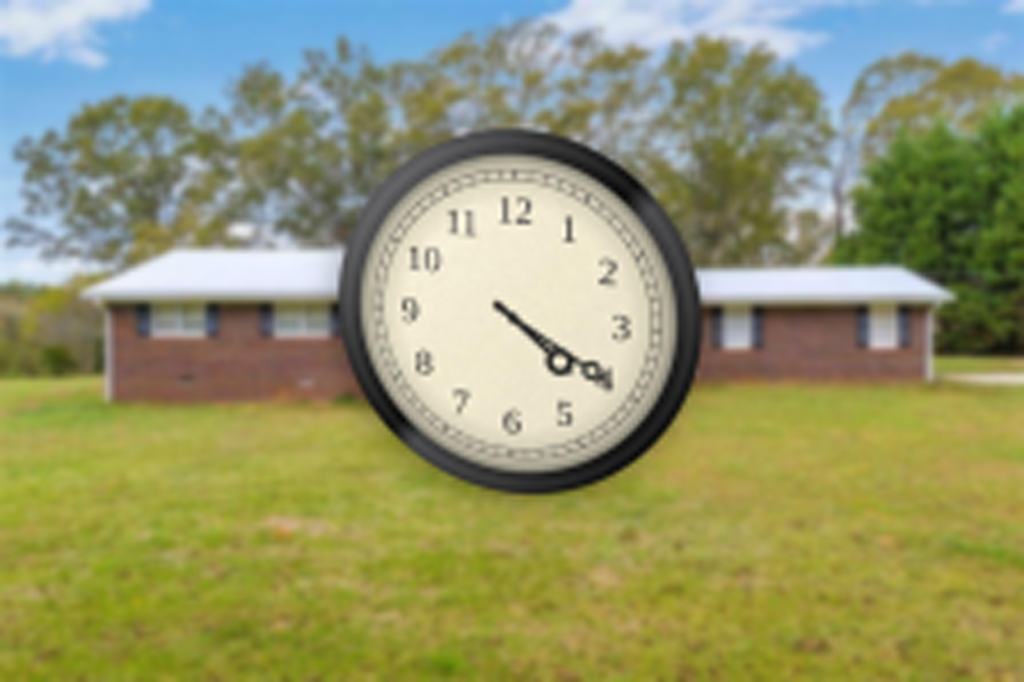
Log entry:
h=4 m=20
